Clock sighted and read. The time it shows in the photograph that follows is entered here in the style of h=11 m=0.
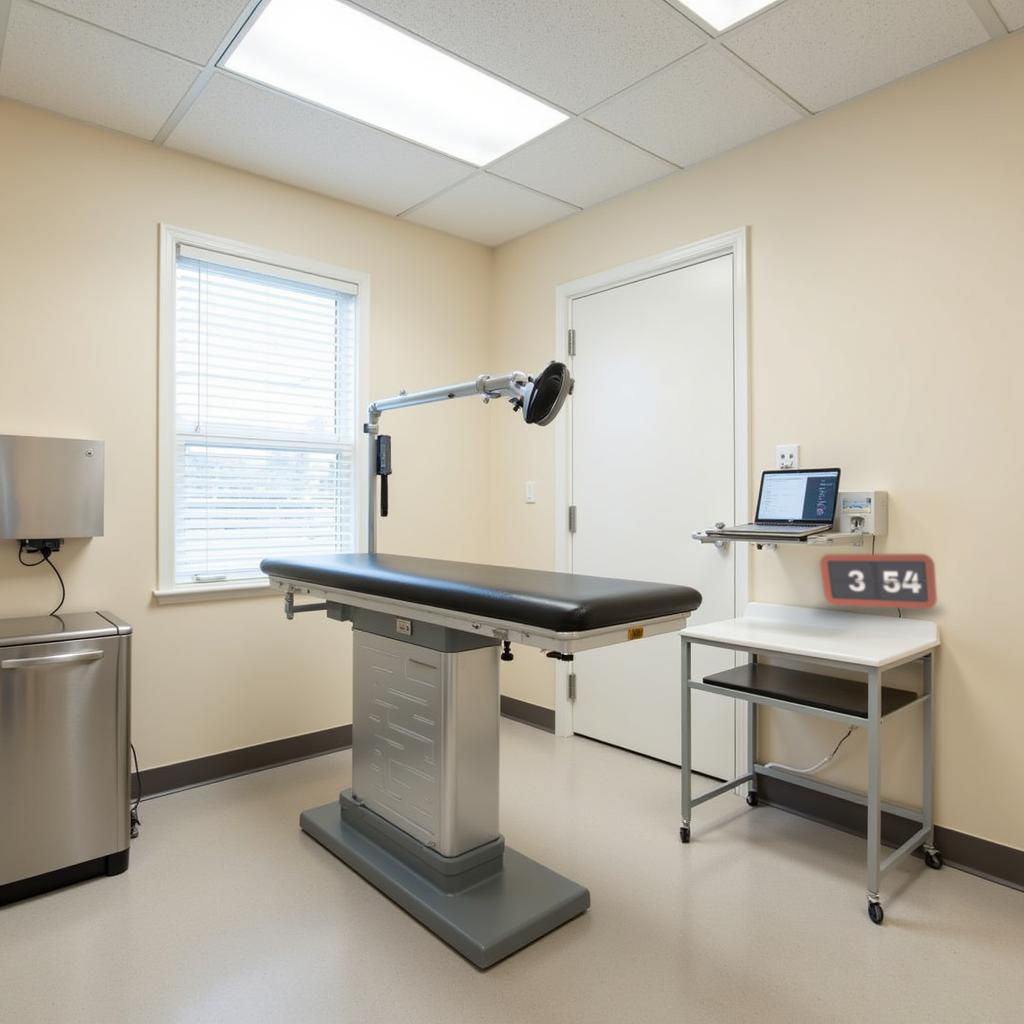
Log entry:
h=3 m=54
